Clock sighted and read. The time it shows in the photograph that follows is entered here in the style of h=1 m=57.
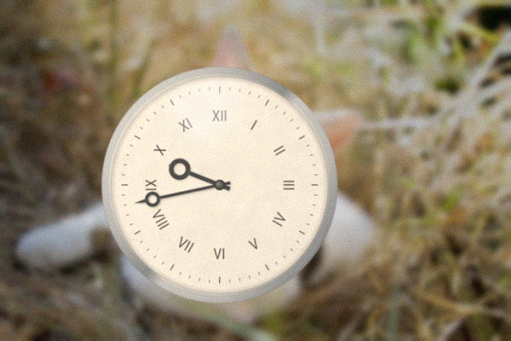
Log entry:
h=9 m=43
